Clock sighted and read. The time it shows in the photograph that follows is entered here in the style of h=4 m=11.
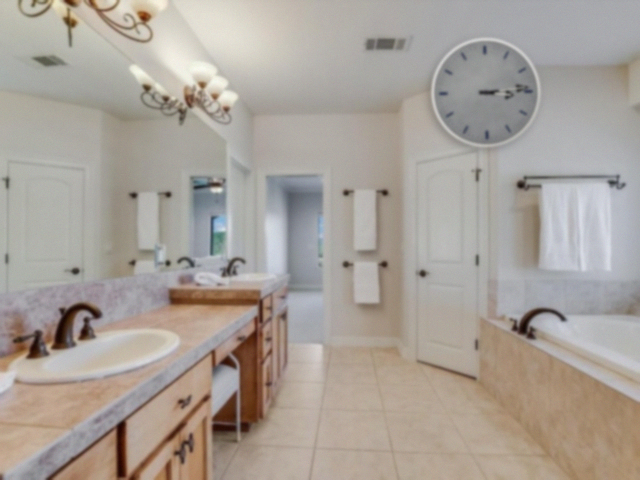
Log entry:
h=3 m=14
